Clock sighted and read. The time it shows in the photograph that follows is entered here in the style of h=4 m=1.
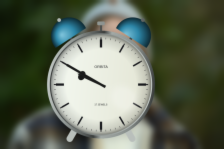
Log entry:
h=9 m=50
